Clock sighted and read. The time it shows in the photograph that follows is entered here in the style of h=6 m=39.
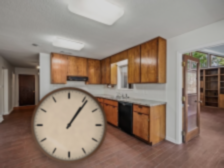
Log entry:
h=1 m=6
